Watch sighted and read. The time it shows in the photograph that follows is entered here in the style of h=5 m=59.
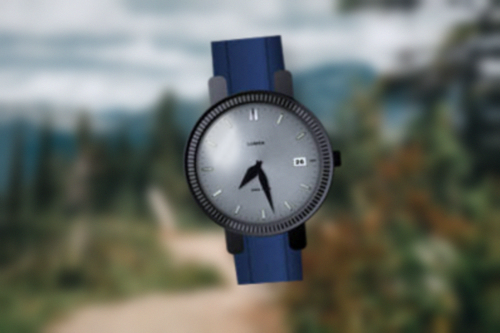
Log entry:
h=7 m=28
